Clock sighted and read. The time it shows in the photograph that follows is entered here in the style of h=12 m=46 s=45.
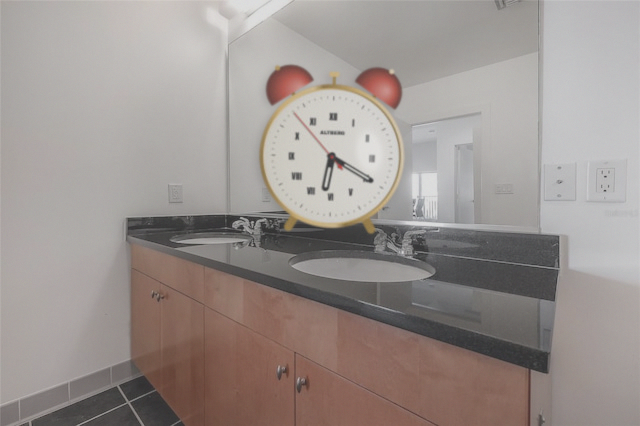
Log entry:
h=6 m=19 s=53
